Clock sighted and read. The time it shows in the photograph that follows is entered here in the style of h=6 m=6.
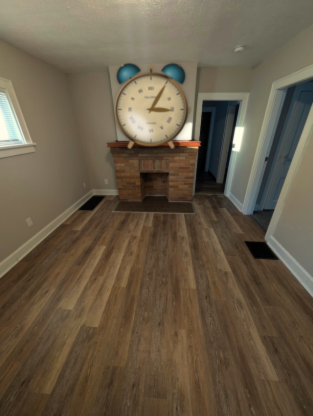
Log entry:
h=3 m=5
